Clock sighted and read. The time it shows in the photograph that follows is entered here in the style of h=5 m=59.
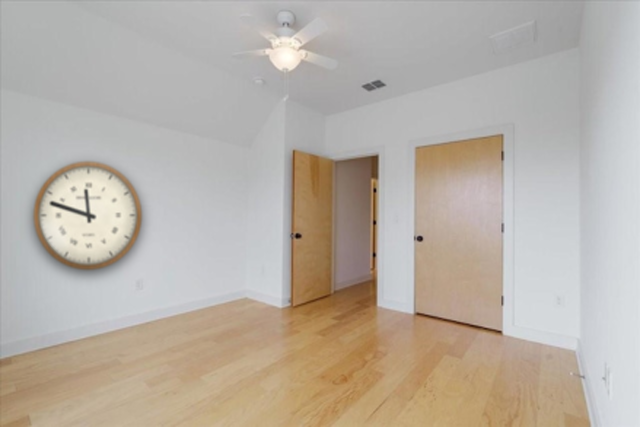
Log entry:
h=11 m=48
